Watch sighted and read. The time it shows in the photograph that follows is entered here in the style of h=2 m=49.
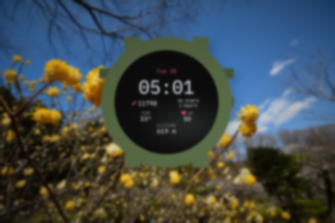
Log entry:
h=5 m=1
